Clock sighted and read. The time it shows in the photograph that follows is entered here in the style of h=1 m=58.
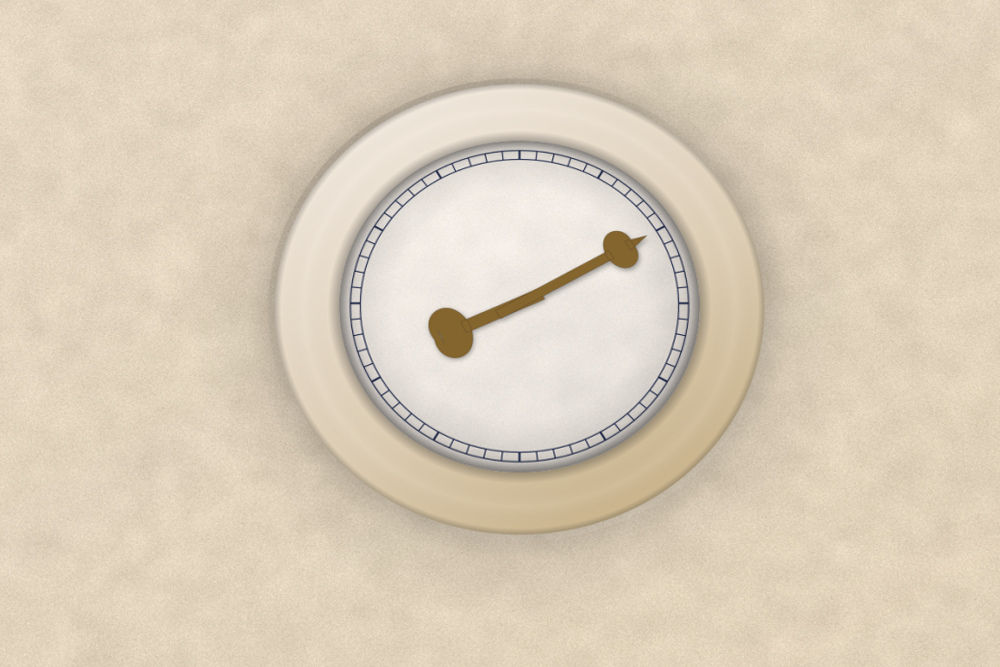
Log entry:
h=8 m=10
